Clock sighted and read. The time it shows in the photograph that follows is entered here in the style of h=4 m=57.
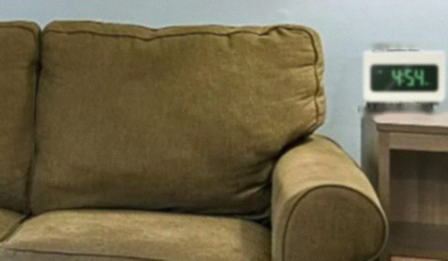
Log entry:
h=4 m=54
